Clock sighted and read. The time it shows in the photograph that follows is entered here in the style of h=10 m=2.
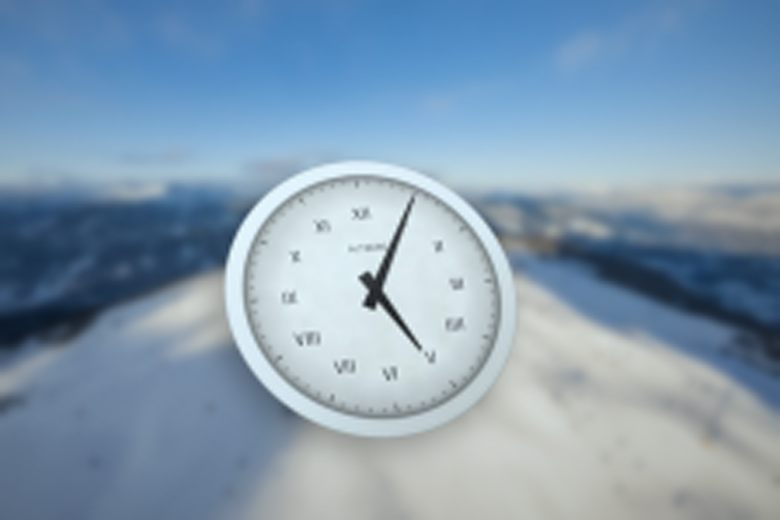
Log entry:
h=5 m=5
